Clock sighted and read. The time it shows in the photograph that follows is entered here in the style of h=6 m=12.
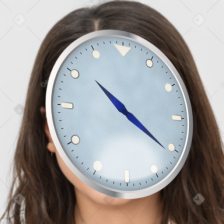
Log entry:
h=10 m=21
